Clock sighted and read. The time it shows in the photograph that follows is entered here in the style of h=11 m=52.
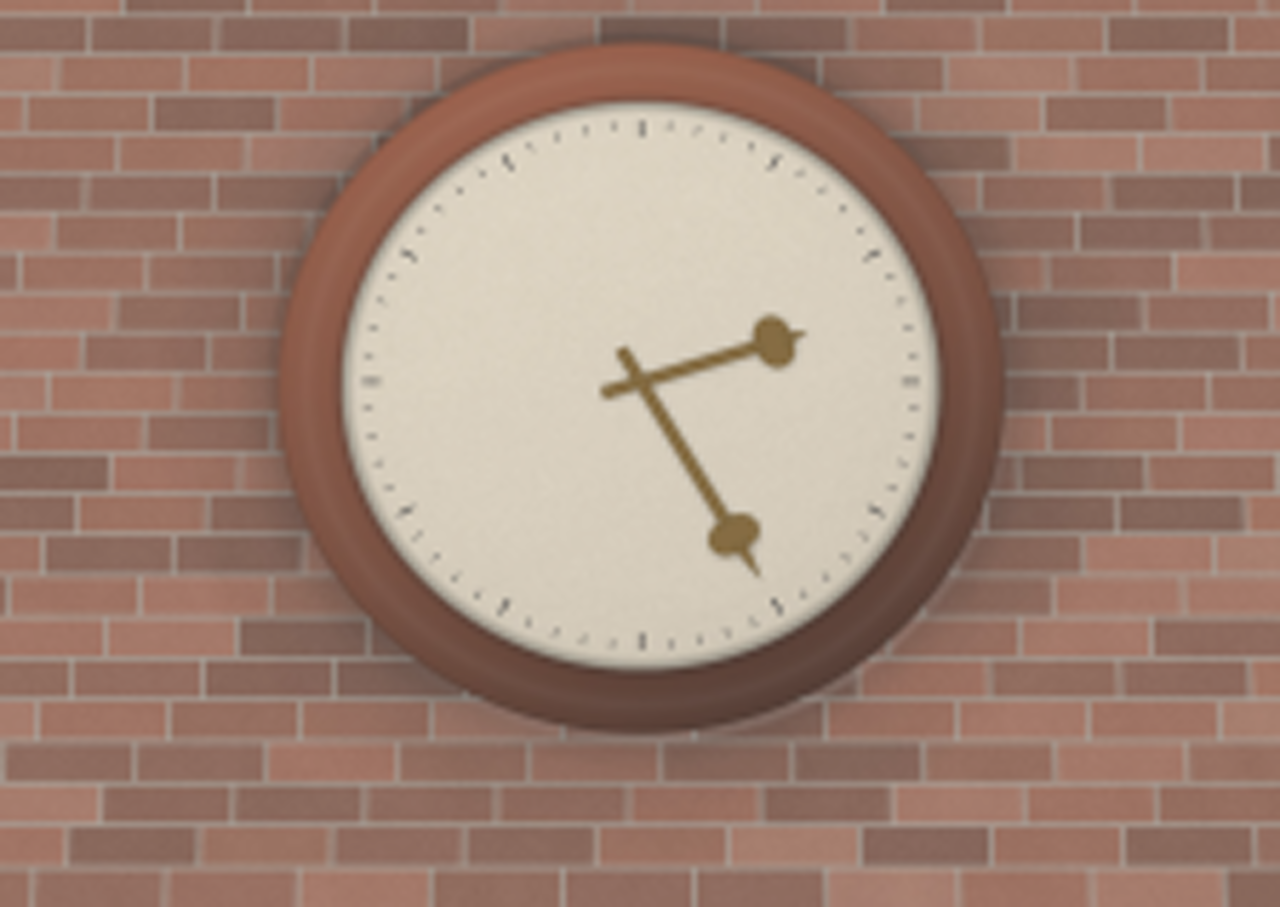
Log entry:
h=2 m=25
